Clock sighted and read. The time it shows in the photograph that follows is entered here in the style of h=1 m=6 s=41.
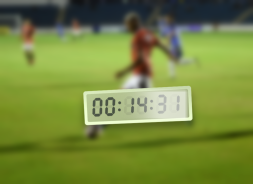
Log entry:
h=0 m=14 s=31
